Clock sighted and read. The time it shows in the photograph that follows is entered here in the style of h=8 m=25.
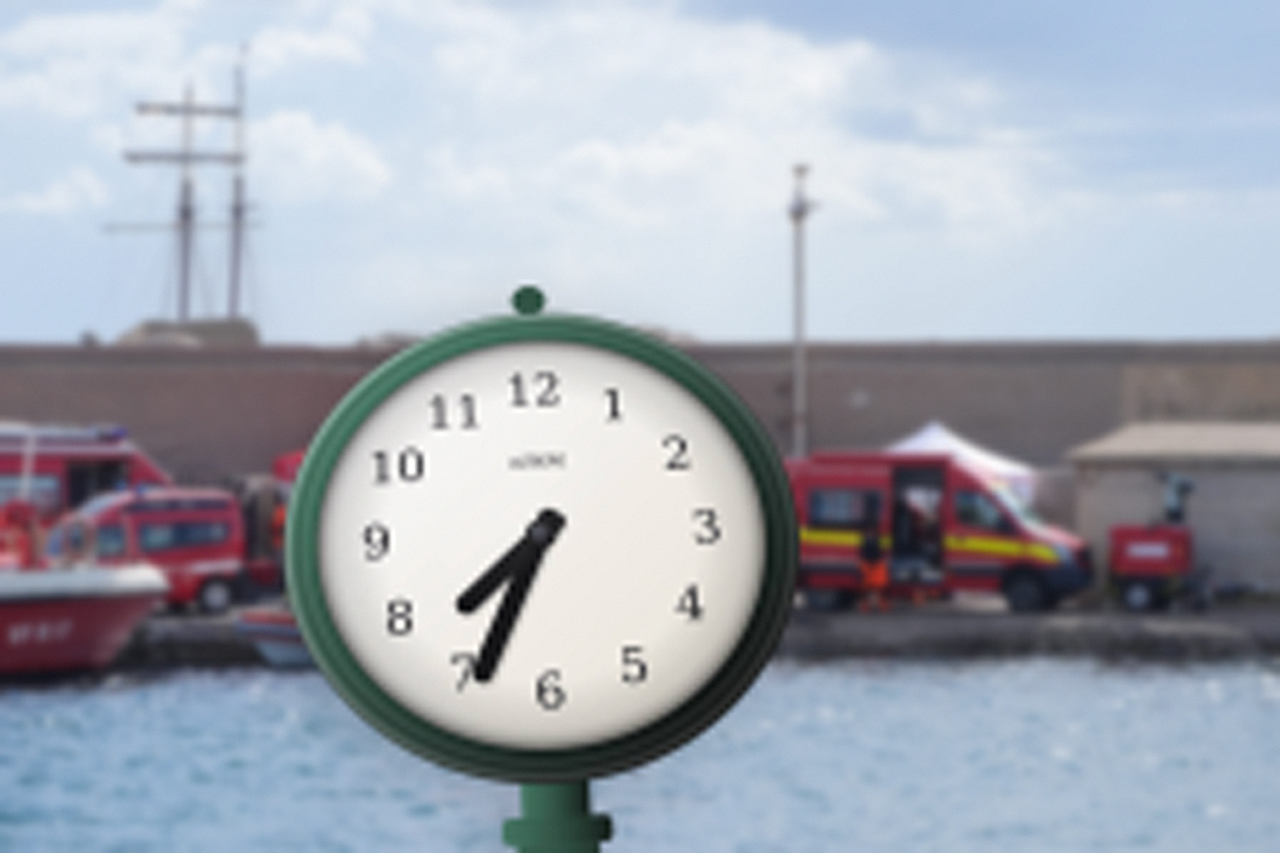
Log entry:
h=7 m=34
